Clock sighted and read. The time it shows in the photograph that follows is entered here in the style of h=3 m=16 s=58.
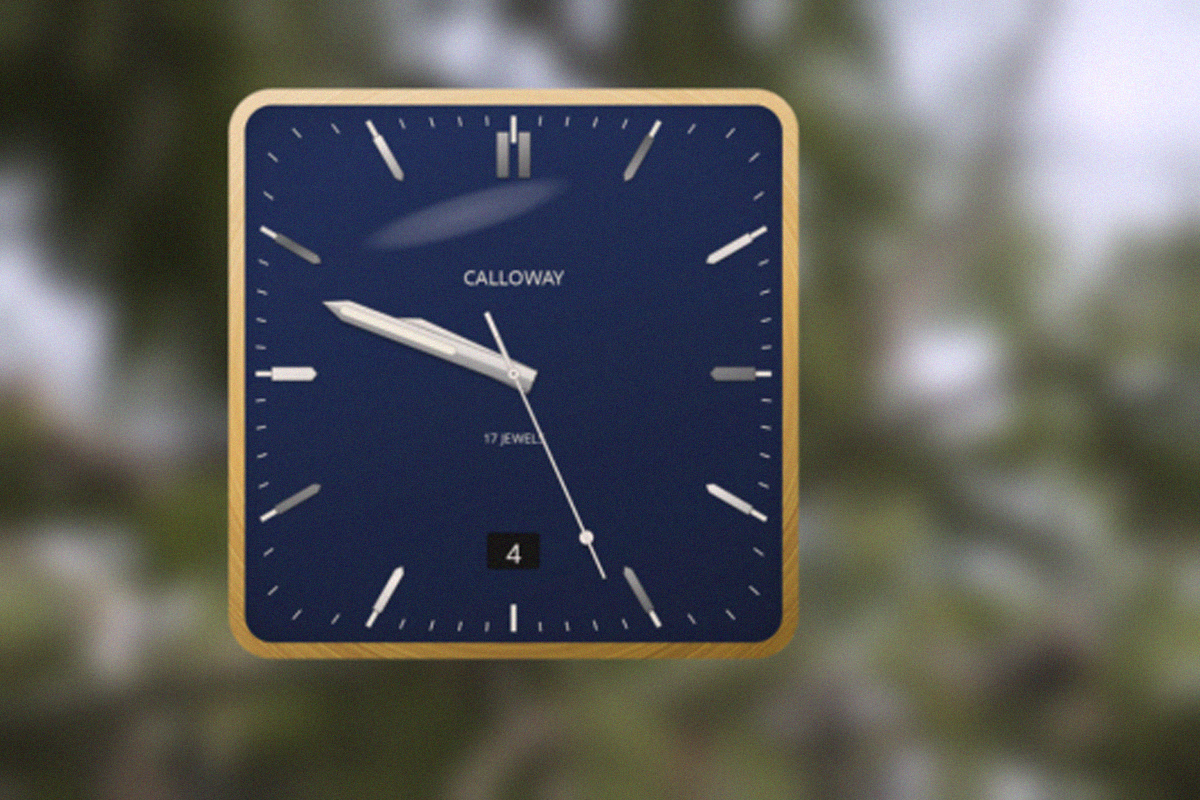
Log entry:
h=9 m=48 s=26
